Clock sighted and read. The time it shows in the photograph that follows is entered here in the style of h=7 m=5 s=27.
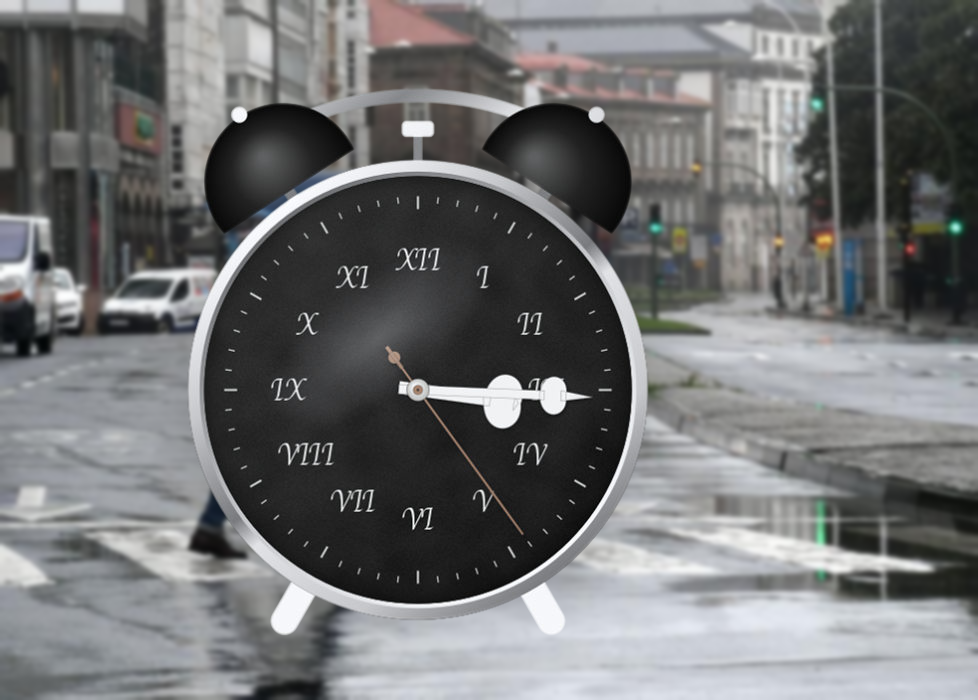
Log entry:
h=3 m=15 s=24
